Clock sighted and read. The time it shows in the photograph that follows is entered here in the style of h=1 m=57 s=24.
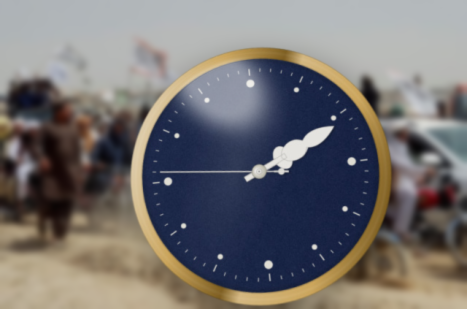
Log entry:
h=2 m=10 s=46
